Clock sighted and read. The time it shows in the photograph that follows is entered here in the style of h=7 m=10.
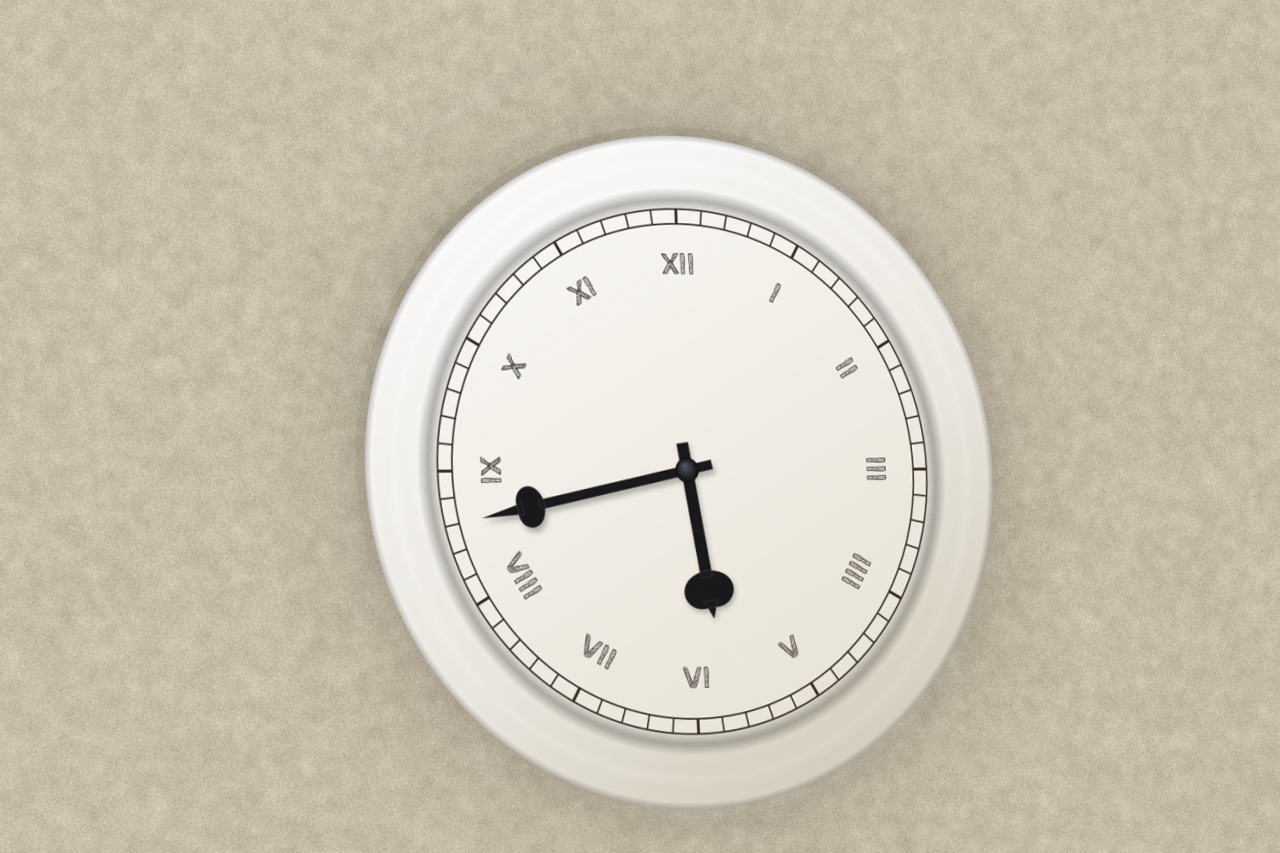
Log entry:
h=5 m=43
